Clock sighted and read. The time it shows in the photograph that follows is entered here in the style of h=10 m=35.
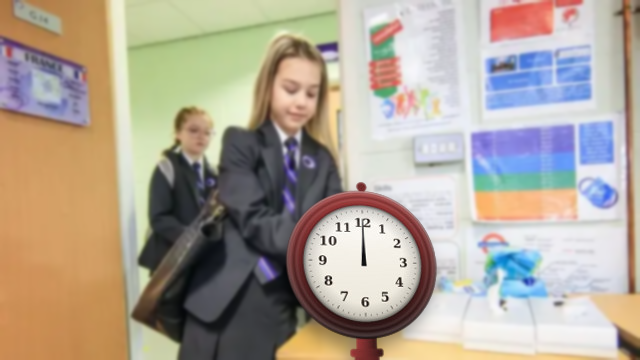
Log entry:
h=12 m=0
